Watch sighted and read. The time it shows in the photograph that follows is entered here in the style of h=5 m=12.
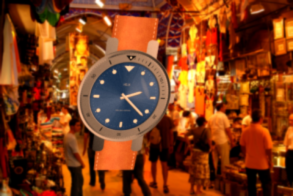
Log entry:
h=2 m=22
